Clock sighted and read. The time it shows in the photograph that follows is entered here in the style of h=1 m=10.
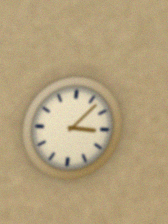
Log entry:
h=3 m=7
